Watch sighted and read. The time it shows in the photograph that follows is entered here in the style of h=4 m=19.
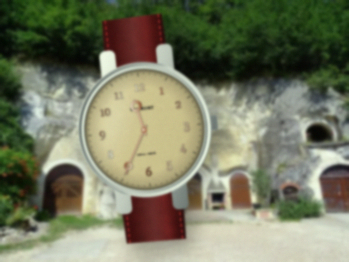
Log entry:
h=11 m=35
